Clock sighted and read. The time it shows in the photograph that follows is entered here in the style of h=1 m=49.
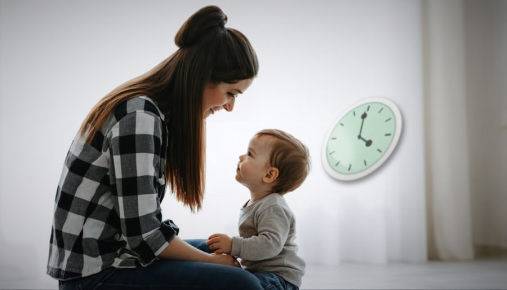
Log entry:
h=3 m=59
